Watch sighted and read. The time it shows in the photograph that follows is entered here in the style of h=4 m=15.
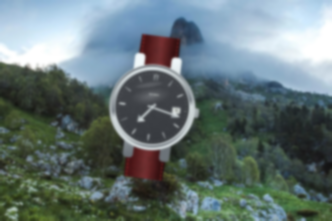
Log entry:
h=7 m=17
